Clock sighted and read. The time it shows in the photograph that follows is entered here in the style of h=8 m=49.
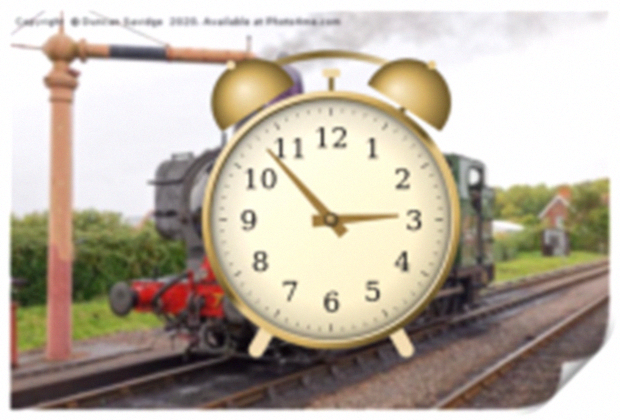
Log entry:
h=2 m=53
